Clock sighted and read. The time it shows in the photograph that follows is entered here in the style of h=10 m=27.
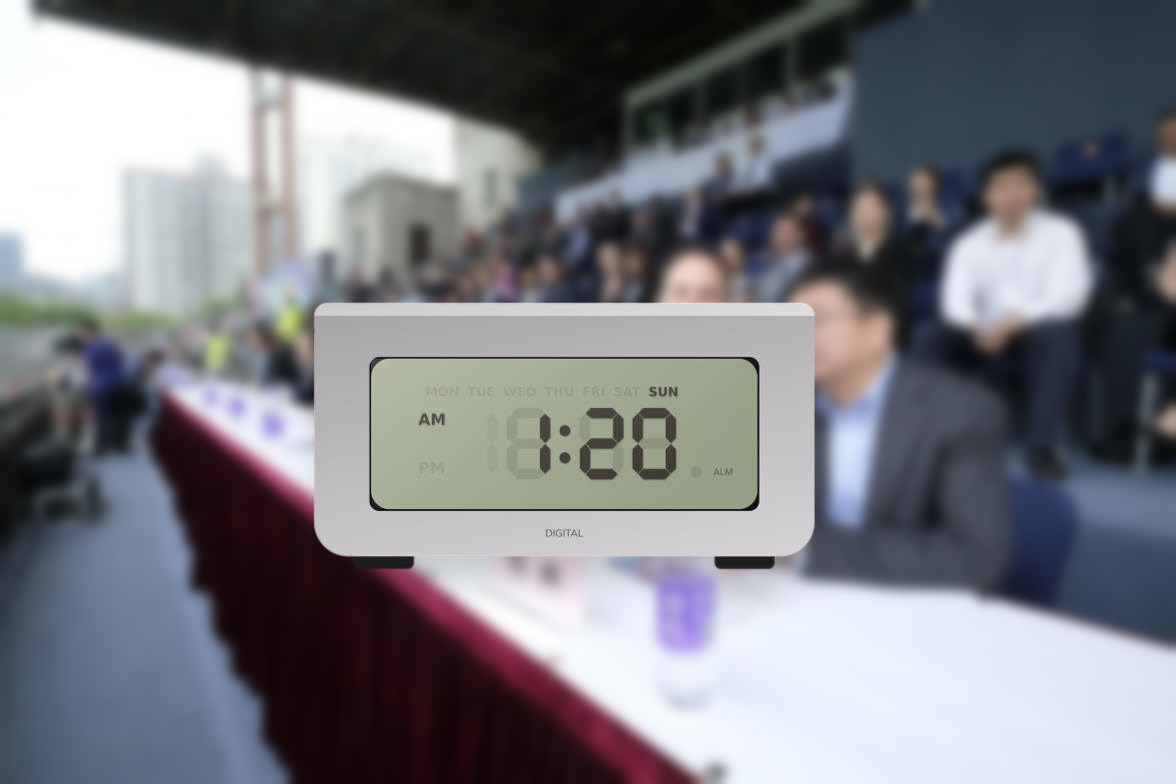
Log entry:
h=1 m=20
